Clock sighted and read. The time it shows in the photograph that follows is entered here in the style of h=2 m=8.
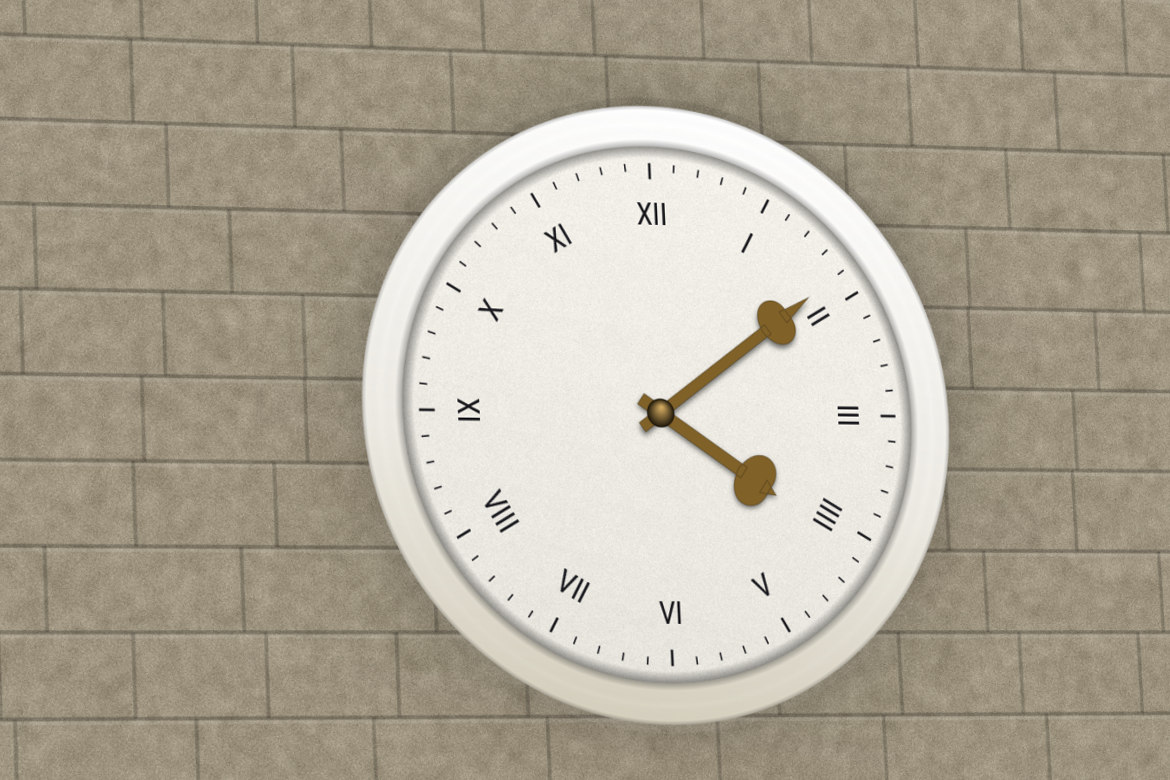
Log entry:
h=4 m=9
